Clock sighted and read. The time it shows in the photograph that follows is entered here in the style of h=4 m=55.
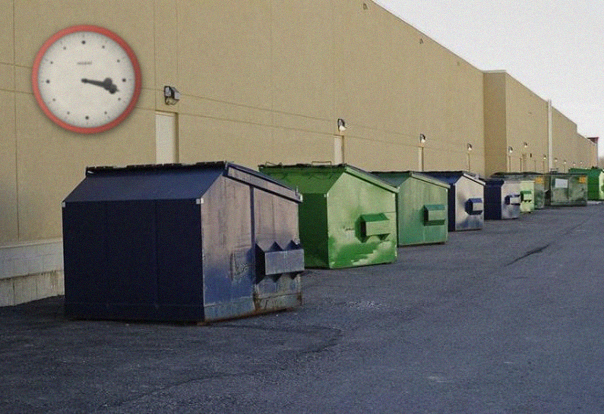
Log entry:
h=3 m=18
